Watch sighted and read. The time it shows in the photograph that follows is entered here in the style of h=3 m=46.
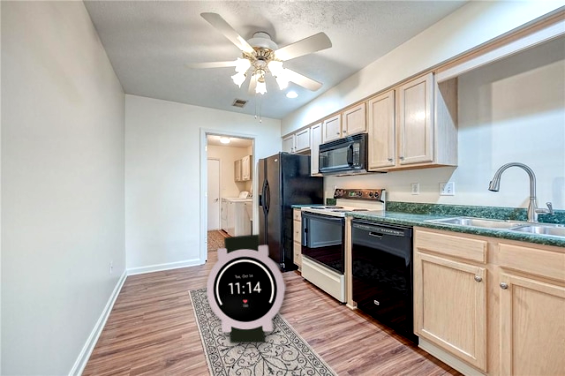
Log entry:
h=11 m=14
